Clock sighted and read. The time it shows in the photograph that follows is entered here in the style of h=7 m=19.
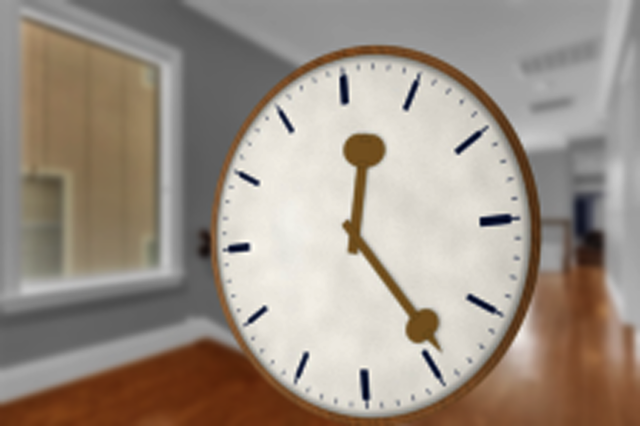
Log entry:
h=12 m=24
